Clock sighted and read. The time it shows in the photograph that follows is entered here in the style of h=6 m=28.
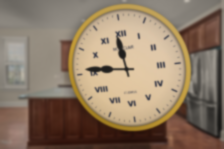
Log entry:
h=11 m=46
